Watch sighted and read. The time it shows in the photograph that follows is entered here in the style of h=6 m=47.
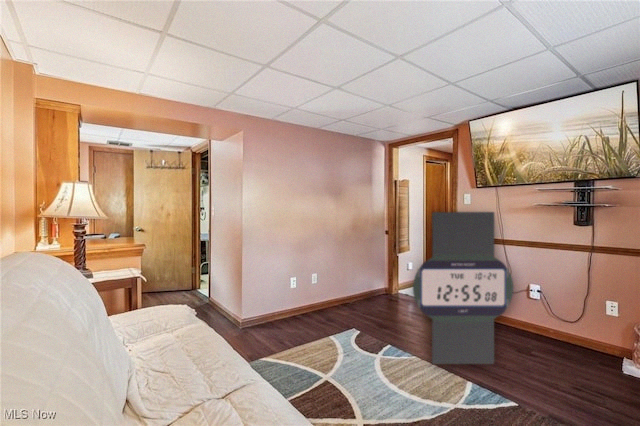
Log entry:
h=12 m=55
